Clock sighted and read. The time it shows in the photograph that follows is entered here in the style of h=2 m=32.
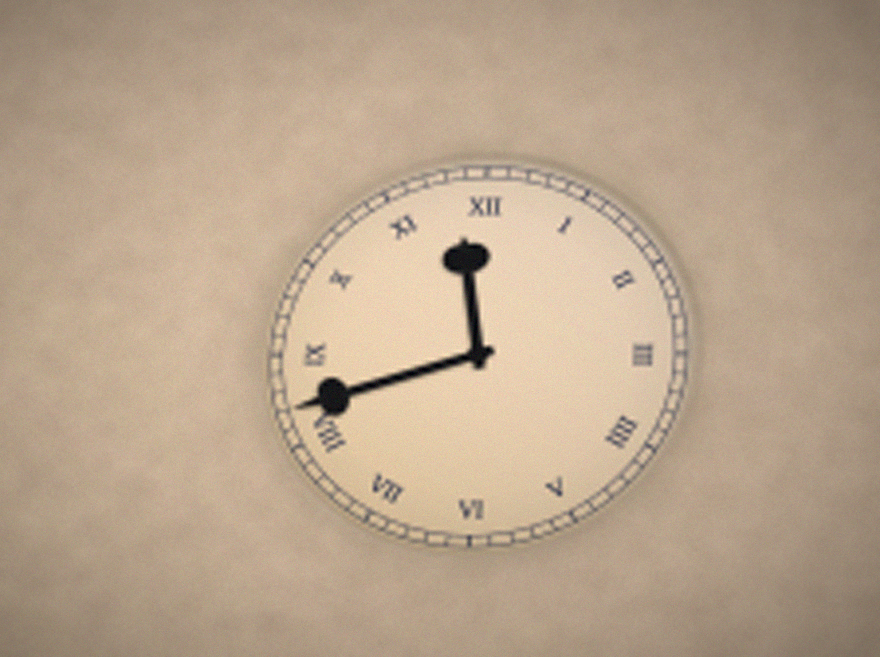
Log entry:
h=11 m=42
